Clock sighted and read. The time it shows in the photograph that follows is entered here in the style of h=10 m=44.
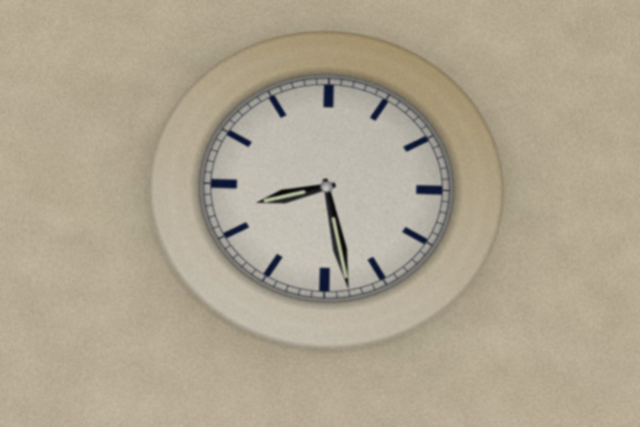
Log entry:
h=8 m=28
